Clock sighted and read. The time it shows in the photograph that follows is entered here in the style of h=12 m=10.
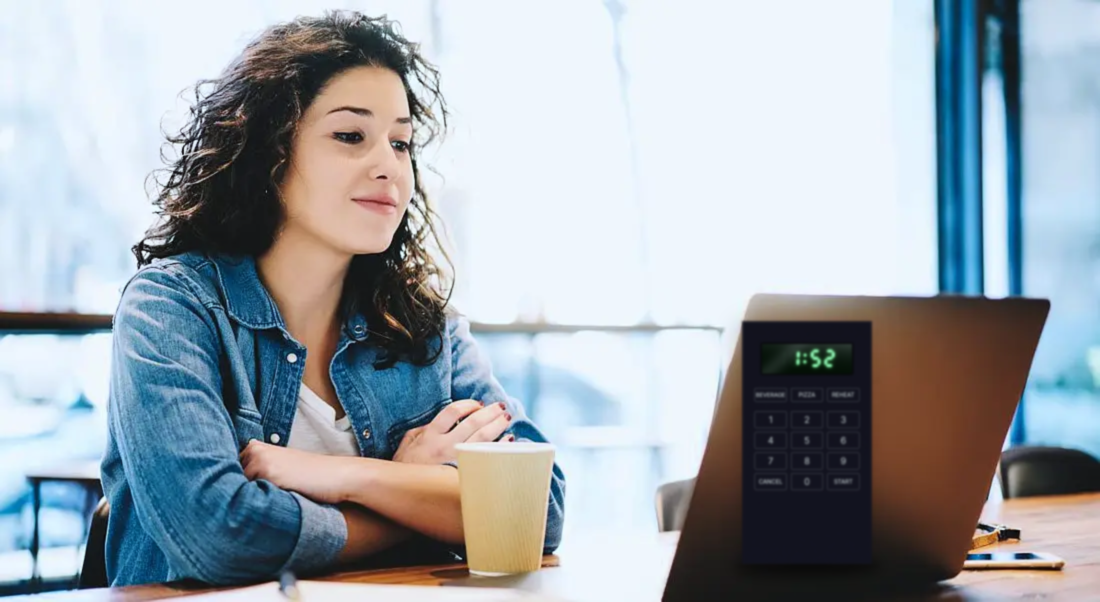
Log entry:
h=1 m=52
